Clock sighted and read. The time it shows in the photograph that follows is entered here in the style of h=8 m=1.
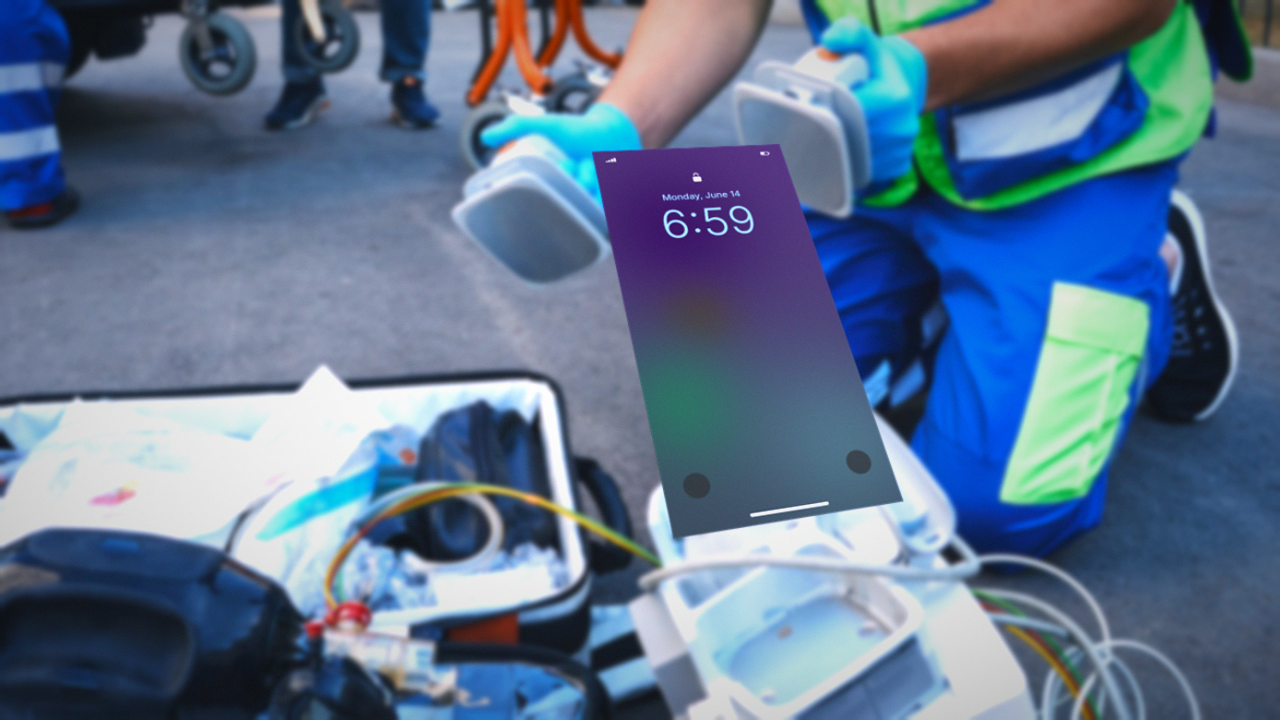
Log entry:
h=6 m=59
